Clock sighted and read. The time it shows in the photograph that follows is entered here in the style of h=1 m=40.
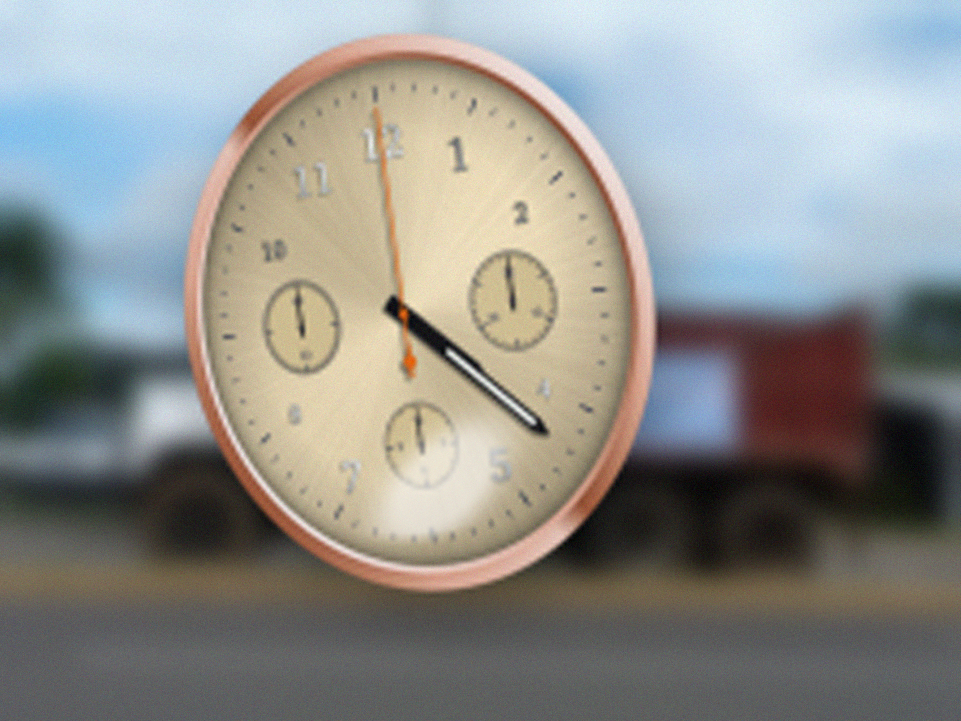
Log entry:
h=4 m=22
